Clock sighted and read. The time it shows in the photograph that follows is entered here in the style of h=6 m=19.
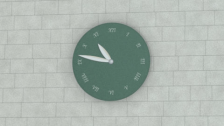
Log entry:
h=10 m=47
